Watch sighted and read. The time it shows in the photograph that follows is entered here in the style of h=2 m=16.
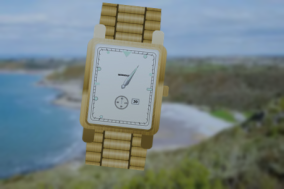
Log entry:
h=1 m=5
